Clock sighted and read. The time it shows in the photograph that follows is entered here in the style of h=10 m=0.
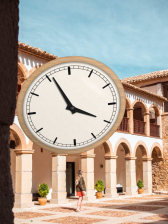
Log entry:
h=3 m=56
